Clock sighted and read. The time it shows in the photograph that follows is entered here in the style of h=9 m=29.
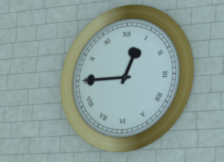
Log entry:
h=12 m=45
